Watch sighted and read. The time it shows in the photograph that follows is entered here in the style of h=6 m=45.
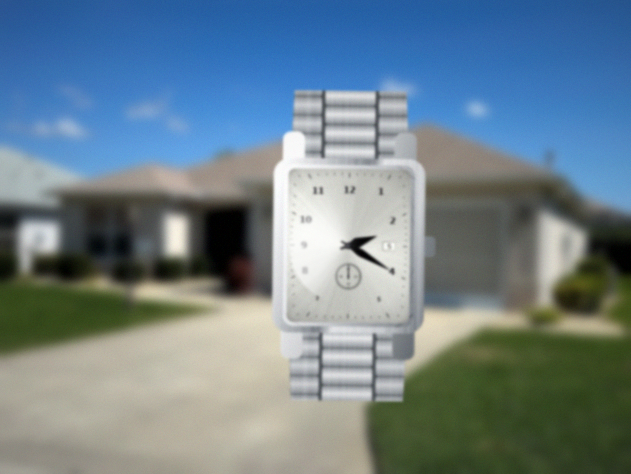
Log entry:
h=2 m=20
